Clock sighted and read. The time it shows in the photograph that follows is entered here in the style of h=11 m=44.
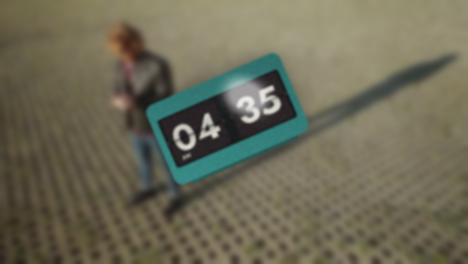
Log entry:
h=4 m=35
